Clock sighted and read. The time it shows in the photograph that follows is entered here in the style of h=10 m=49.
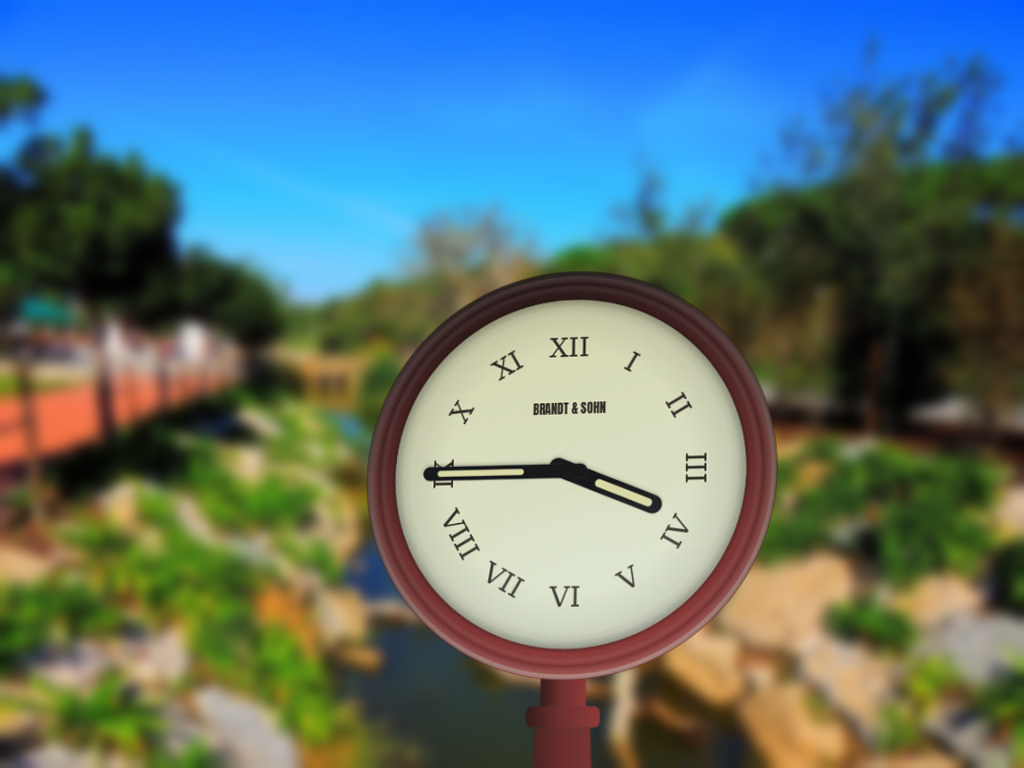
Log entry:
h=3 m=45
